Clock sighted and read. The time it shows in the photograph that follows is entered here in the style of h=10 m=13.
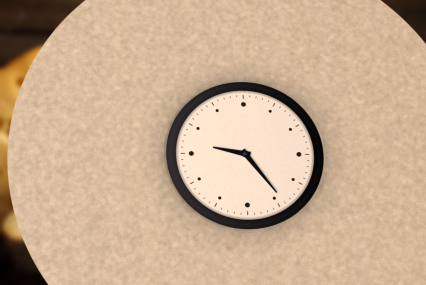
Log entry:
h=9 m=24
